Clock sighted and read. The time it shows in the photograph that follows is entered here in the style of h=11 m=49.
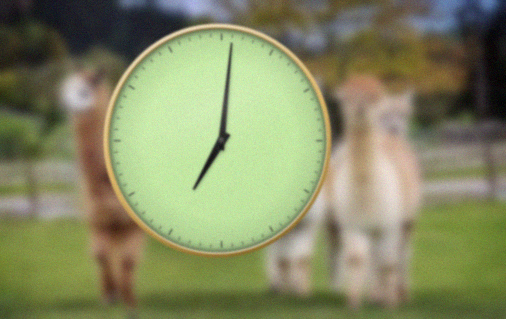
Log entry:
h=7 m=1
